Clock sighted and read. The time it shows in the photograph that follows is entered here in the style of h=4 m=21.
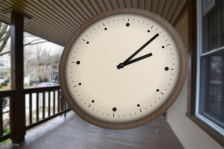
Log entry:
h=2 m=7
